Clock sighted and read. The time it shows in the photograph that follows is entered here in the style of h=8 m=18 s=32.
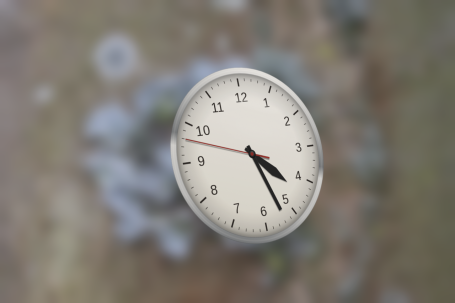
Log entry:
h=4 m=26 s=48
